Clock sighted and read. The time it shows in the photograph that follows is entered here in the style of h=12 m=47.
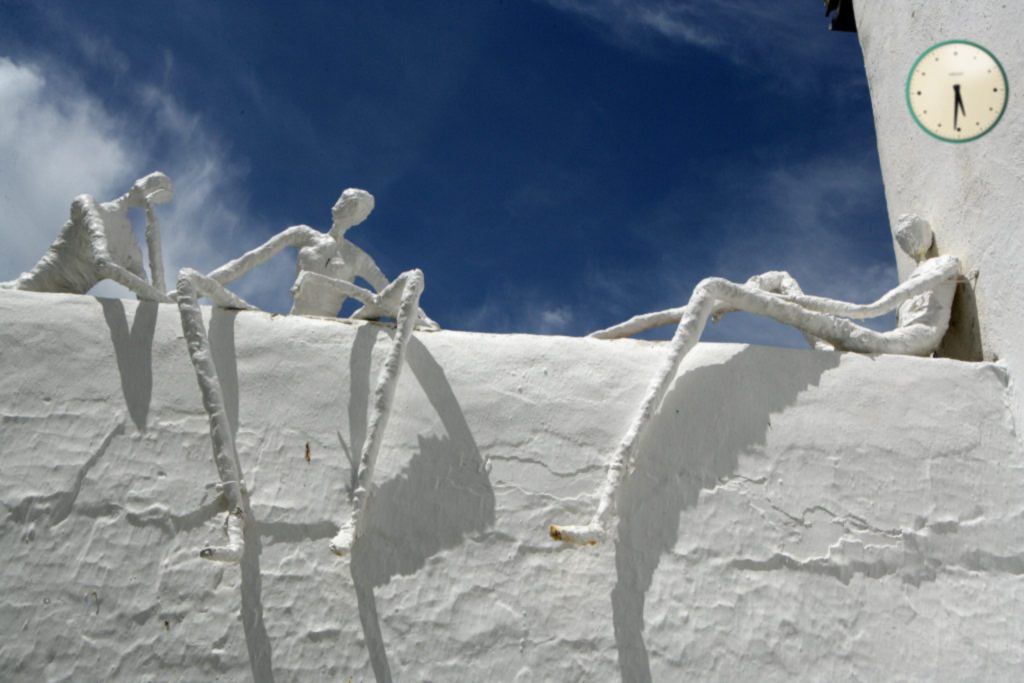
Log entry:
h=5 m=31
